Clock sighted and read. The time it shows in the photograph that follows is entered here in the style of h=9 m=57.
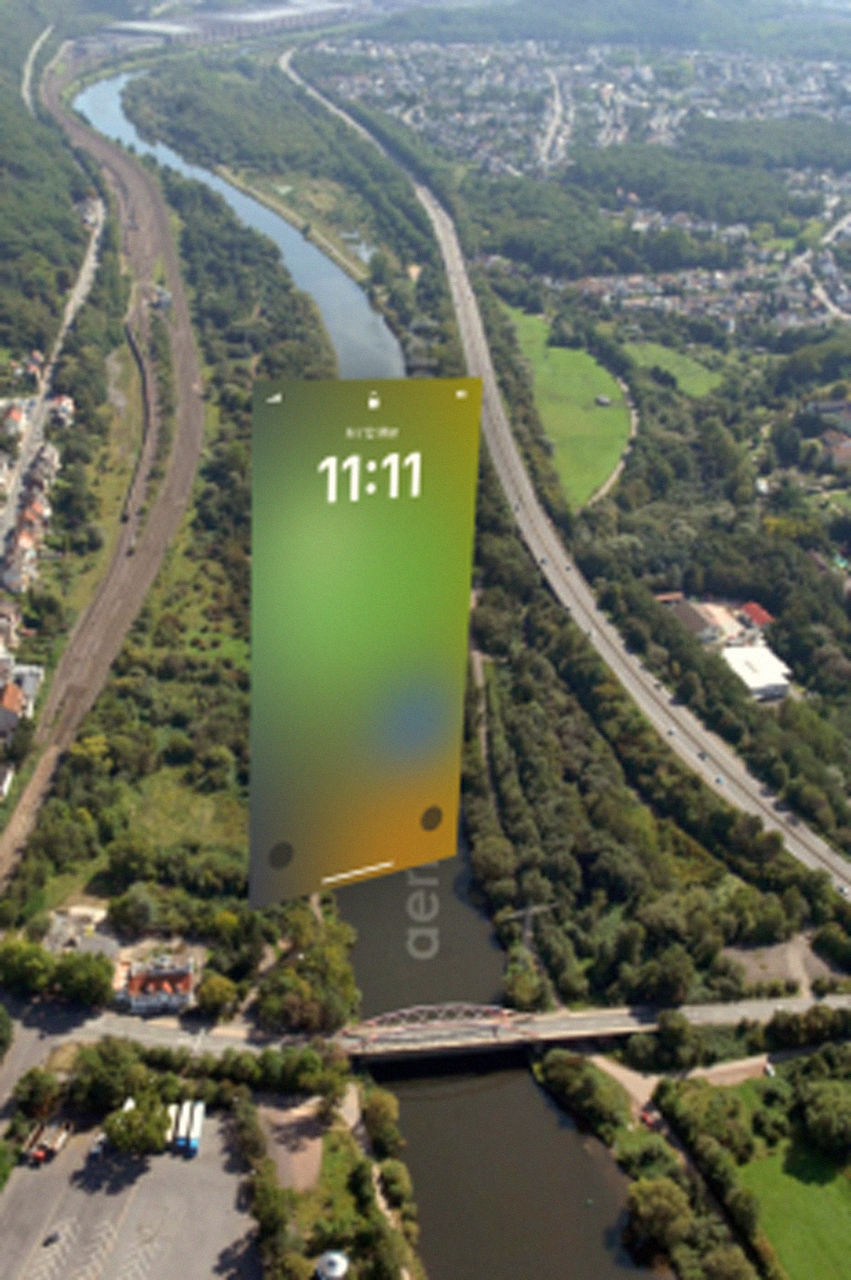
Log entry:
h=11 m=11
